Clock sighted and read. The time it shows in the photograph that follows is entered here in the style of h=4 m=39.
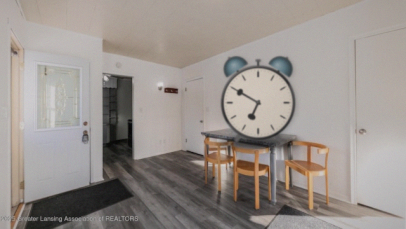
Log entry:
h=6 m=50
